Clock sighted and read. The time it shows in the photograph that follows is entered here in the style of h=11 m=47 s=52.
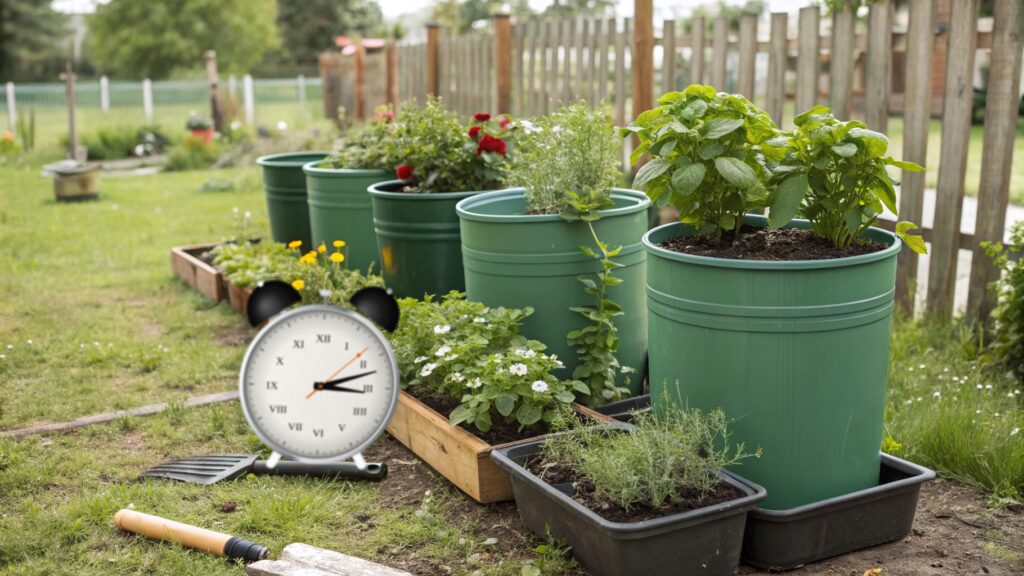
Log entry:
h=3 m=12 s=8
